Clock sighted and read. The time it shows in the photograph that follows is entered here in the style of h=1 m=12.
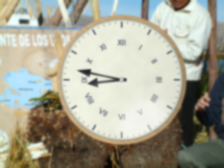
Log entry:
h=8 m=47
